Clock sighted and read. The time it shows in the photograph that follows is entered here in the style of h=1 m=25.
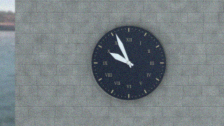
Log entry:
h=9 m=56
